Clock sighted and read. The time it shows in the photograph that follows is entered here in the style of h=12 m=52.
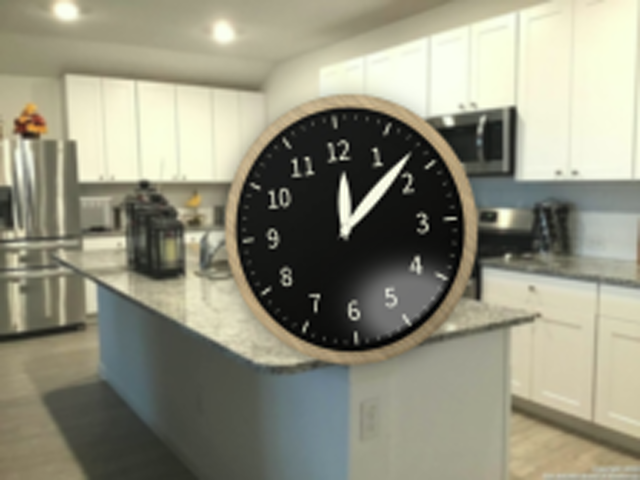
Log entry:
h=12 m=8
